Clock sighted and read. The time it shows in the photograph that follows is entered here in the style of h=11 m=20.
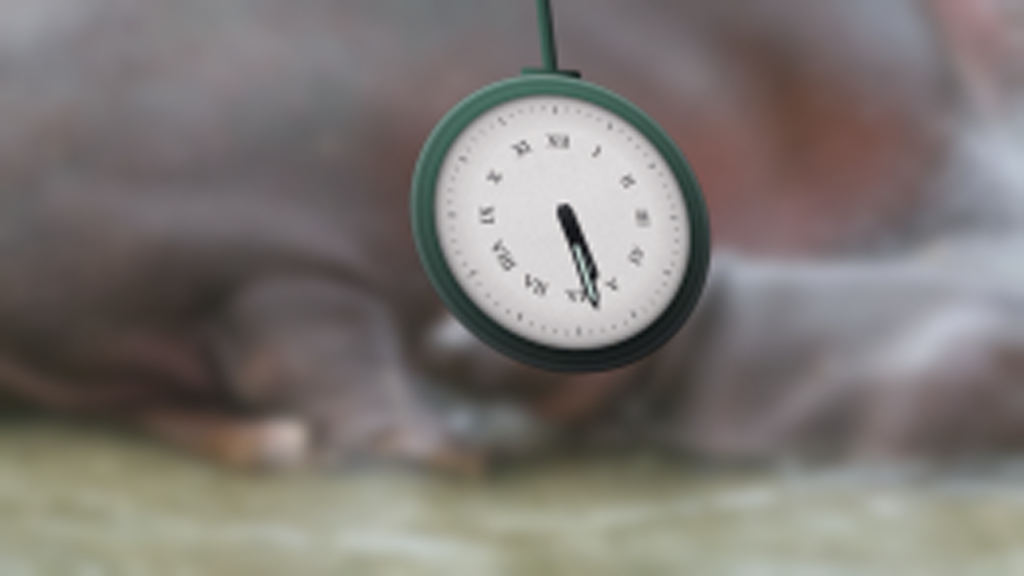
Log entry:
h=5 m=28
